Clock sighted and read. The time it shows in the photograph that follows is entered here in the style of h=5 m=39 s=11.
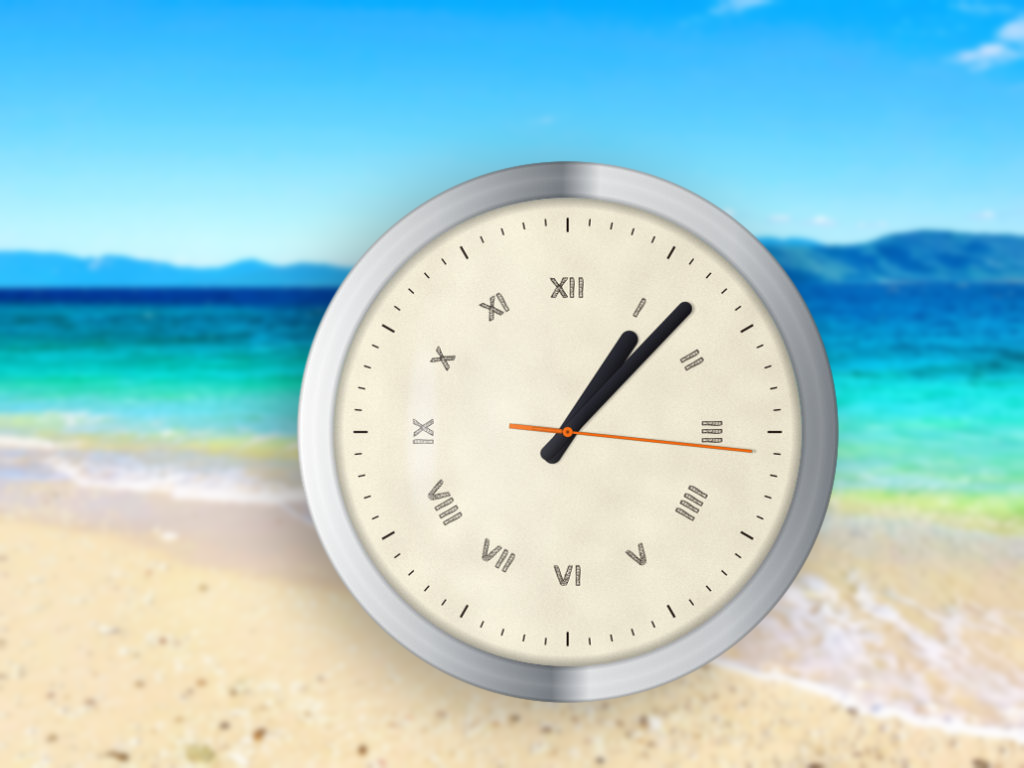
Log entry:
h=1 m=7 s=16
